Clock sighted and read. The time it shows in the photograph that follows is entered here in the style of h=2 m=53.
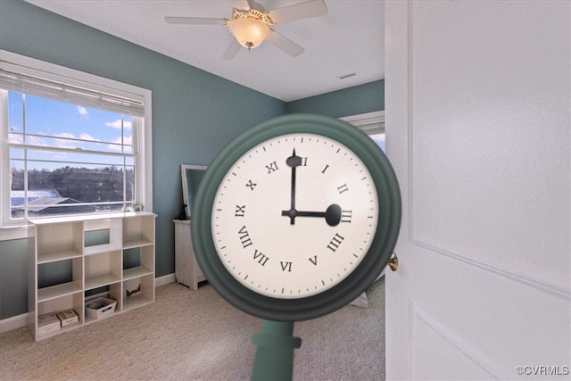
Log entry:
h=2 m=59
